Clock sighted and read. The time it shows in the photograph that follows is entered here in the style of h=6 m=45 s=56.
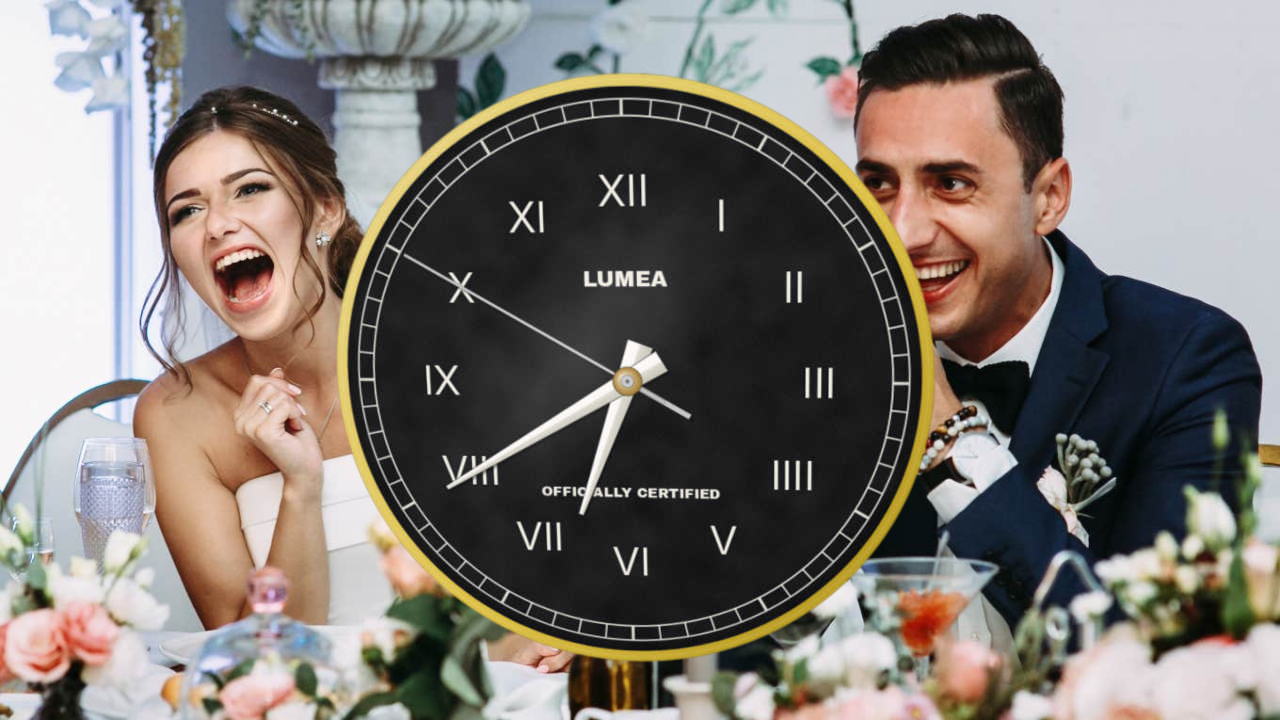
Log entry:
h=6 m=39 s=50
